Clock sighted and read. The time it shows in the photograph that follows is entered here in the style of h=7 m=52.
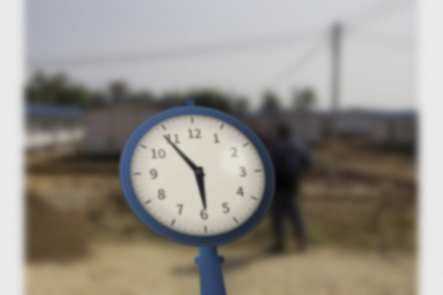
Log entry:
h=5 m=54
